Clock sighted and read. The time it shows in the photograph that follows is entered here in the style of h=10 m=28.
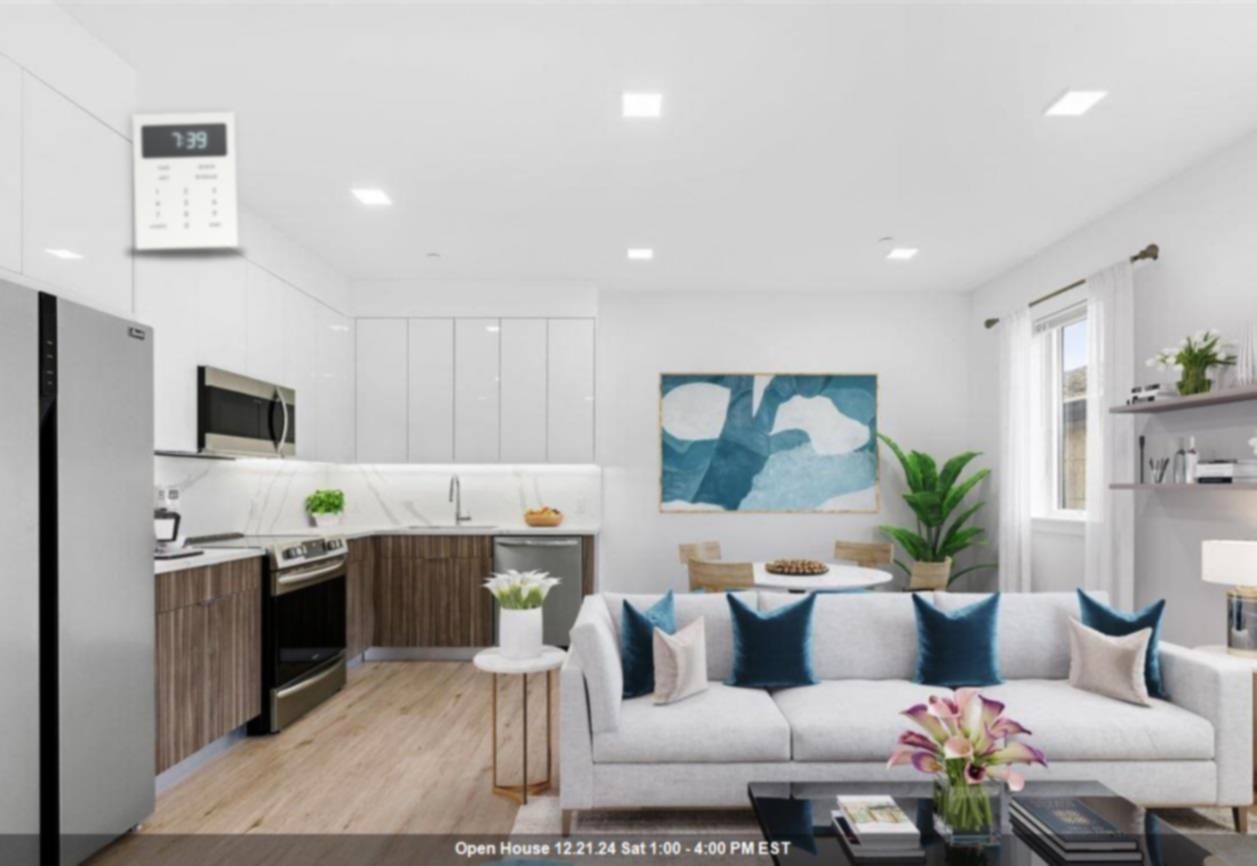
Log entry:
h=7 m=39
